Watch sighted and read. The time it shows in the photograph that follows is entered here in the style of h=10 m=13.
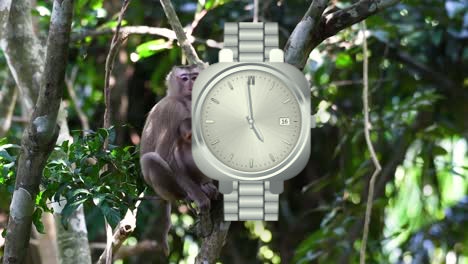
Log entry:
h=4 m=59
